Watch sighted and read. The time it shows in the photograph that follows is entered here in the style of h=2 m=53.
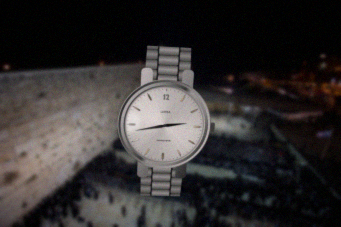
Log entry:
h=2 m=43
